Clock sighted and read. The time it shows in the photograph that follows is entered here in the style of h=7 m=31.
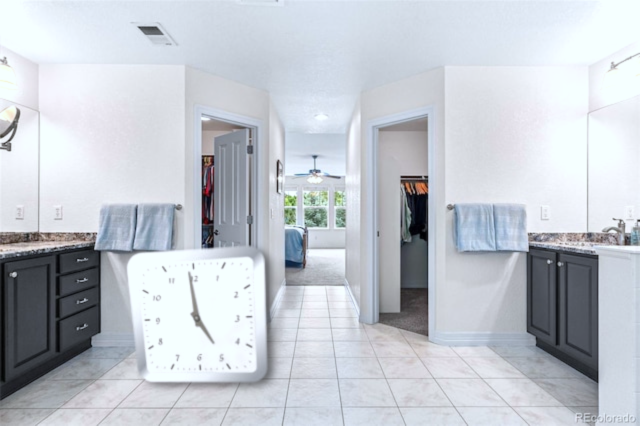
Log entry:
h=4 m=59
